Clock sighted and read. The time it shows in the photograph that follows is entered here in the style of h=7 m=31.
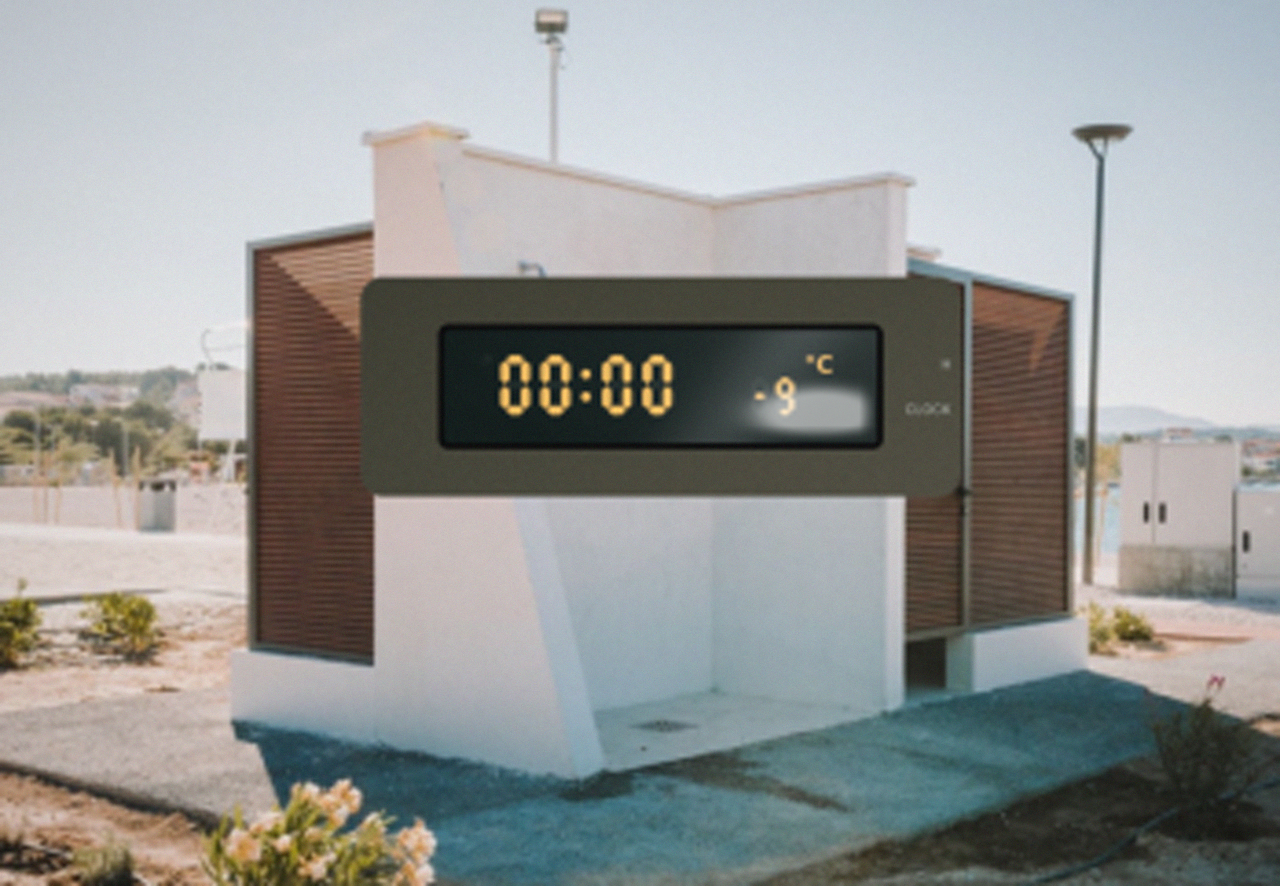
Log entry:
h=0 m=0
